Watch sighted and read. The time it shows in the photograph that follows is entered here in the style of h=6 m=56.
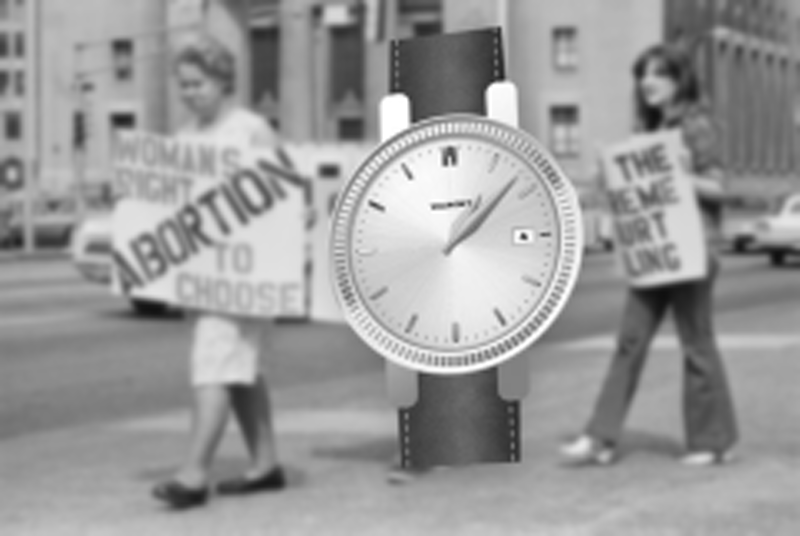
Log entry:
h=1 m=8
